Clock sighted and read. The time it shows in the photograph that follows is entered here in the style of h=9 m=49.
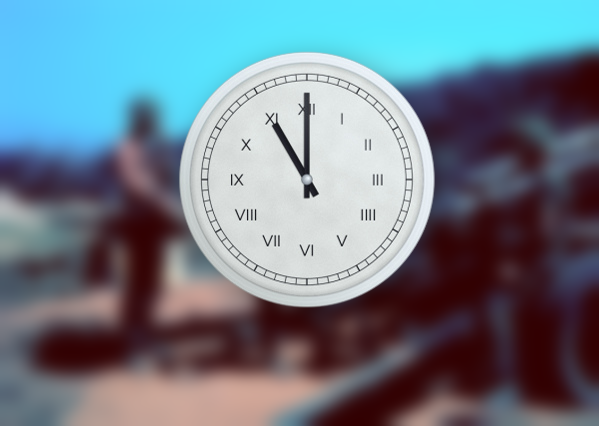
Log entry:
h=11 m=0
